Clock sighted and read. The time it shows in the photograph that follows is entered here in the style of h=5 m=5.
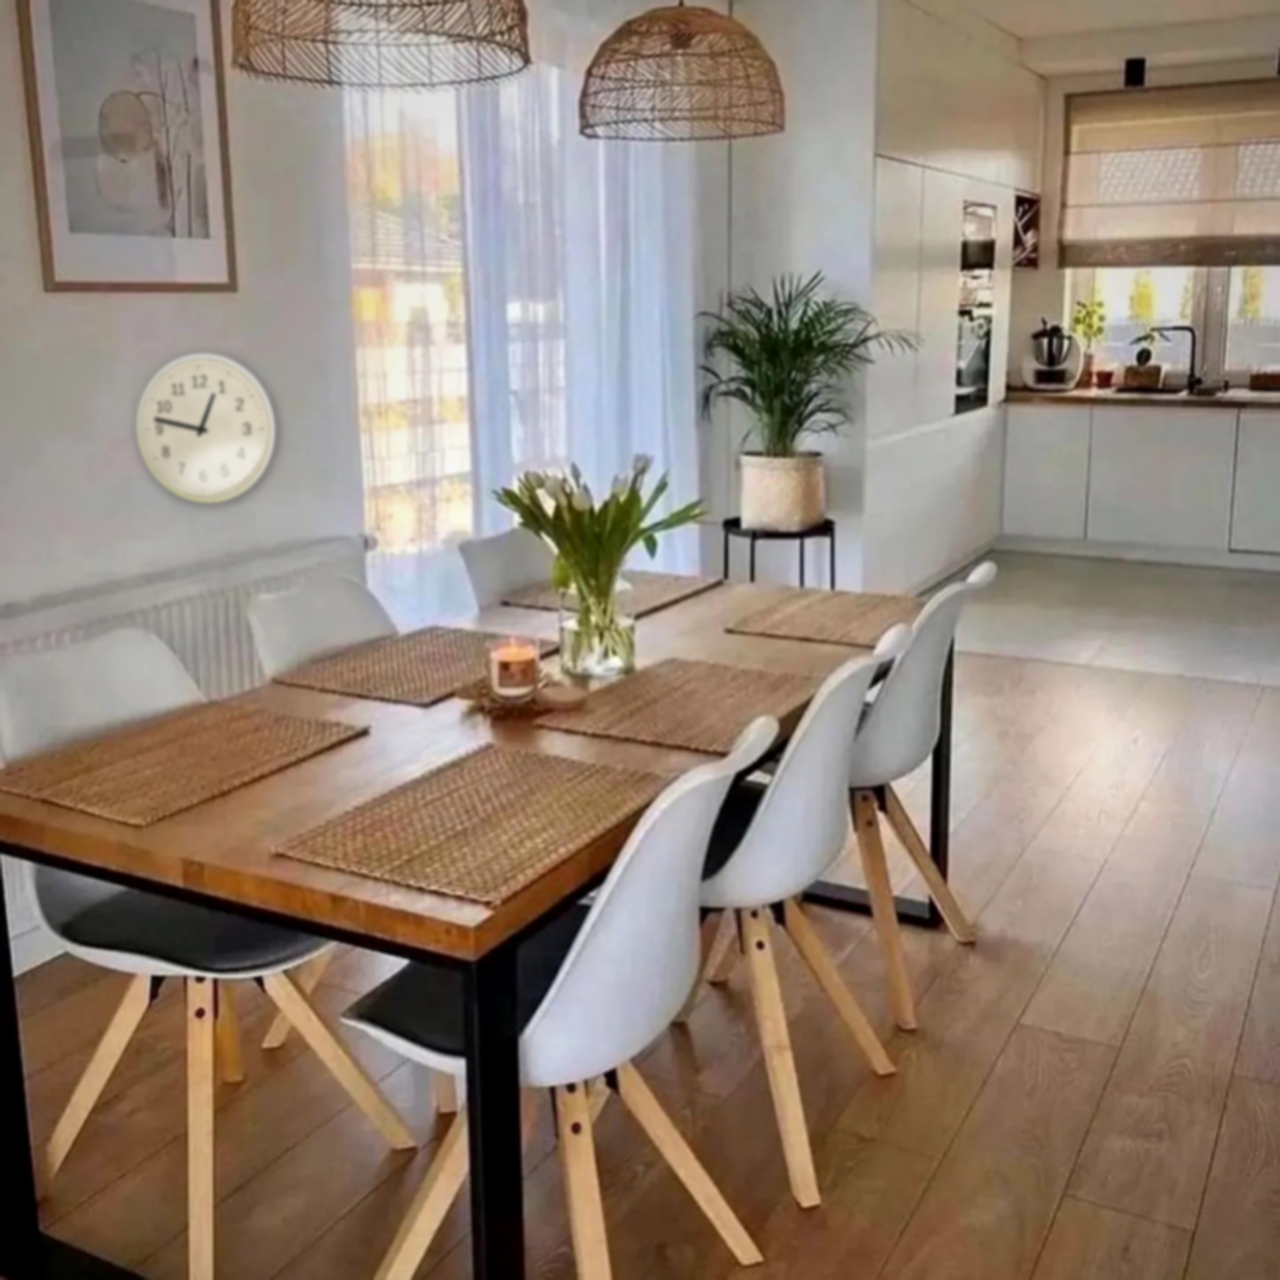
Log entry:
h=12 m=47
